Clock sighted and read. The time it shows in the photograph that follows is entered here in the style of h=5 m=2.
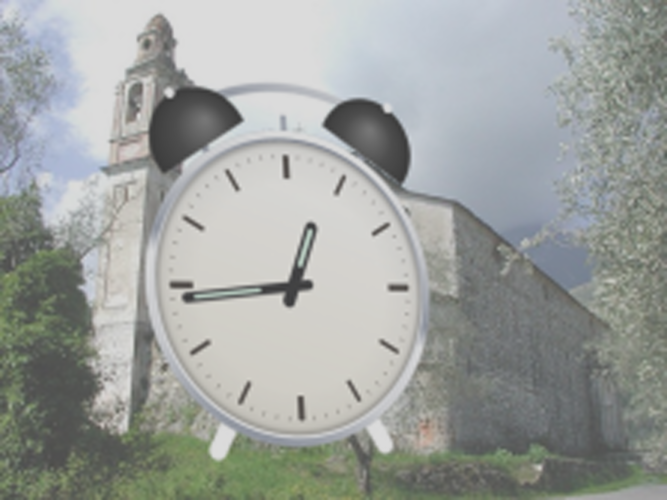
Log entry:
h=12 m=44
